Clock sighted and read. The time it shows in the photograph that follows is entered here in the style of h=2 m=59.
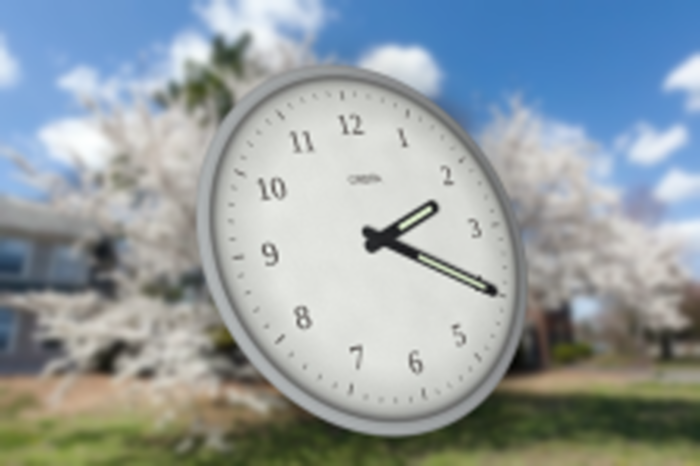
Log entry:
h=2 m=20
